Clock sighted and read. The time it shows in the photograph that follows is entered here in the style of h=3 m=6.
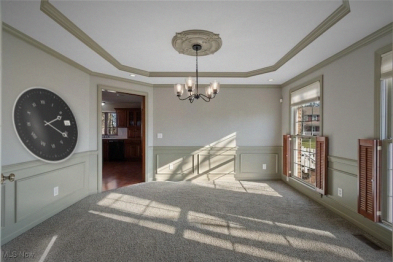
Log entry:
h=2 m=21
